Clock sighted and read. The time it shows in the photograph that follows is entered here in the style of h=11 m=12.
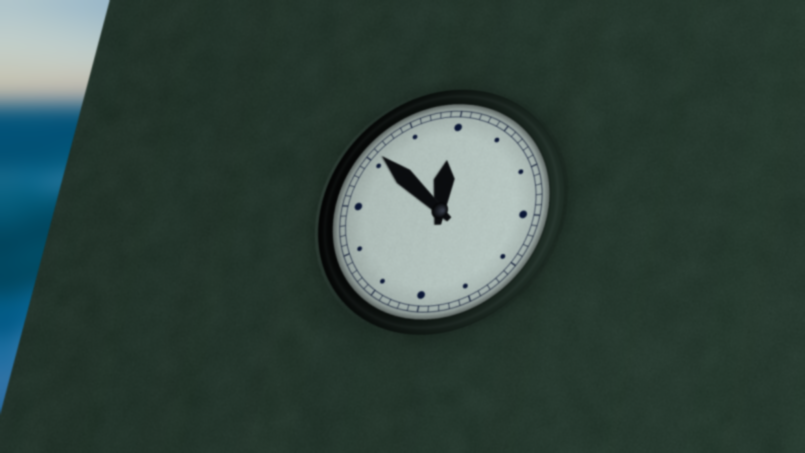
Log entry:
h=11 m=51
